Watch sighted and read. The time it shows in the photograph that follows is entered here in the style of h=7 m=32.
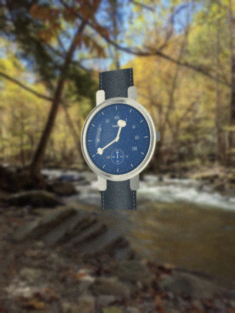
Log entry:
h=12 m=40
